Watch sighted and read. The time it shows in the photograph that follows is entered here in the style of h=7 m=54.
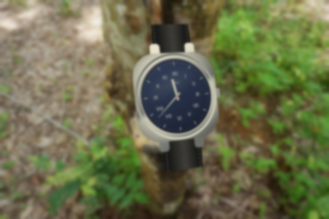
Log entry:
h=11 m=38
